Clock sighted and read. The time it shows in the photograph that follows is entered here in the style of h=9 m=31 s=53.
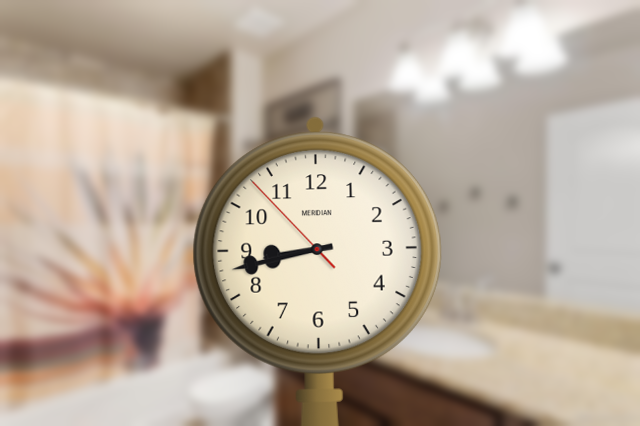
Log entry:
h=8 m=42 s=53
